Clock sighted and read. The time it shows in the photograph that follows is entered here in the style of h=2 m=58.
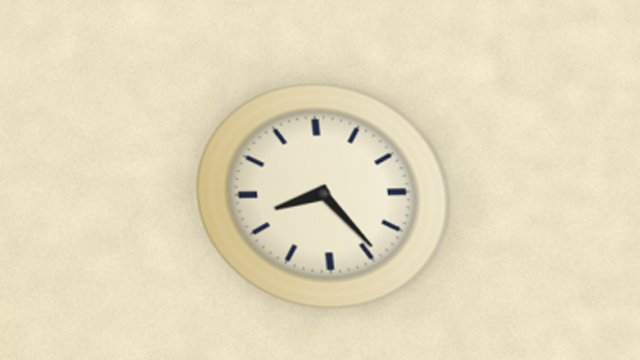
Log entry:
h=8 m=24
